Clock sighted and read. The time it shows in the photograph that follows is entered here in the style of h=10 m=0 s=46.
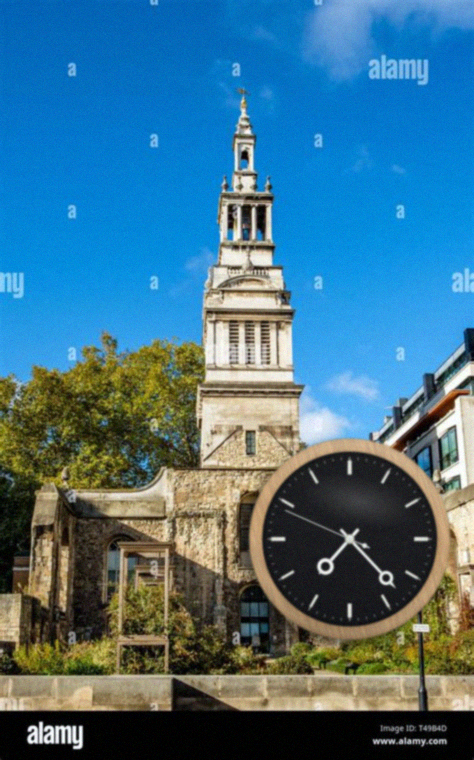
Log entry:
h=7 m=22 s=49
